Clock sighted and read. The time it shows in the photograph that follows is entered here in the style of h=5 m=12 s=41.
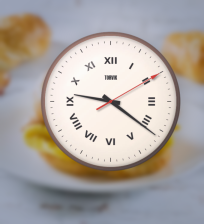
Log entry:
h=9 m=21 s=10
